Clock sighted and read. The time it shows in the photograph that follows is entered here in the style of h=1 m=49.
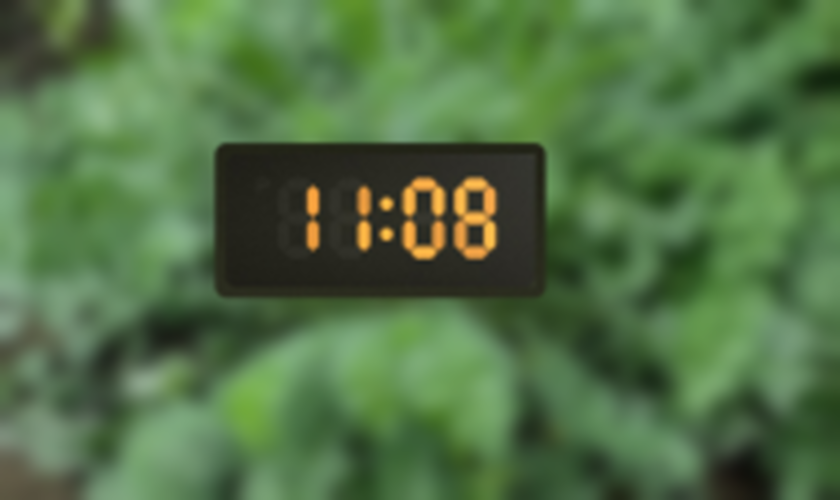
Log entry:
h=11 m=8
